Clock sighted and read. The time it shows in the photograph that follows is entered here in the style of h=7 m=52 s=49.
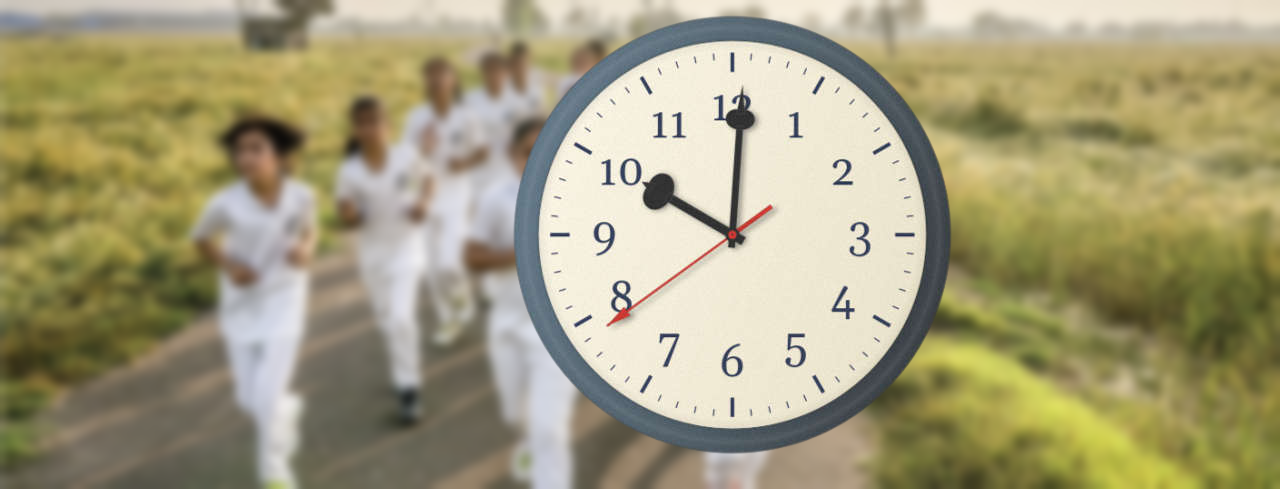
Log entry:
h=10 m=0 s=39
